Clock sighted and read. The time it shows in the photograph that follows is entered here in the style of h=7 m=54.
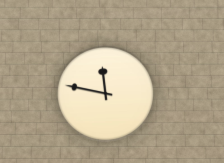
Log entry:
h=11 m=47
